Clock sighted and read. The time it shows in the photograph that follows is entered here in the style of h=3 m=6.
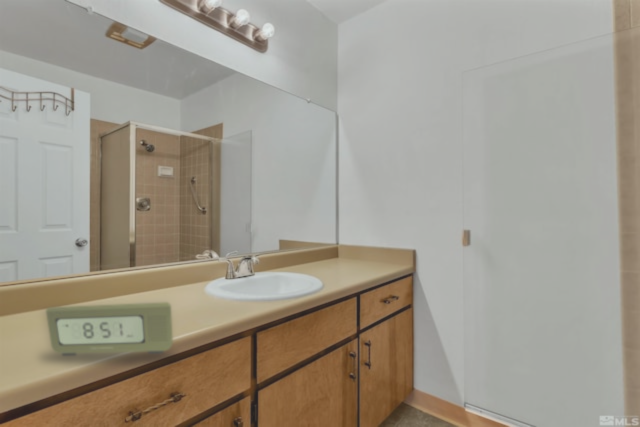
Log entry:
h=8 m=51
